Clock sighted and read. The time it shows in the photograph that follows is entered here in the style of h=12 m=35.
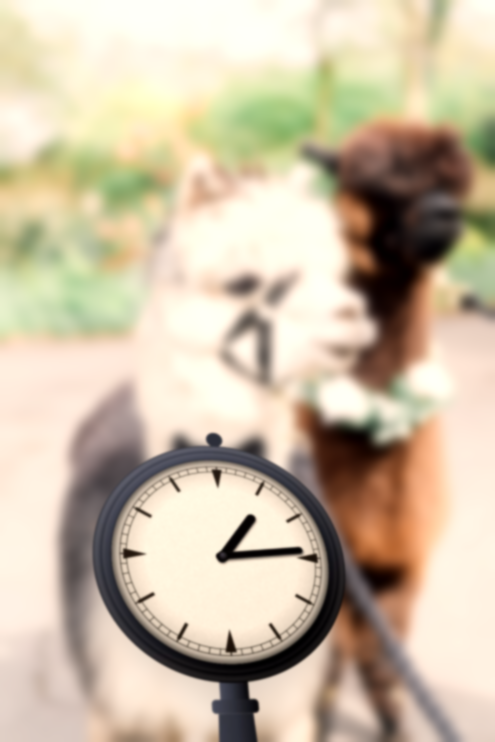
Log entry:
h=1 m=14
